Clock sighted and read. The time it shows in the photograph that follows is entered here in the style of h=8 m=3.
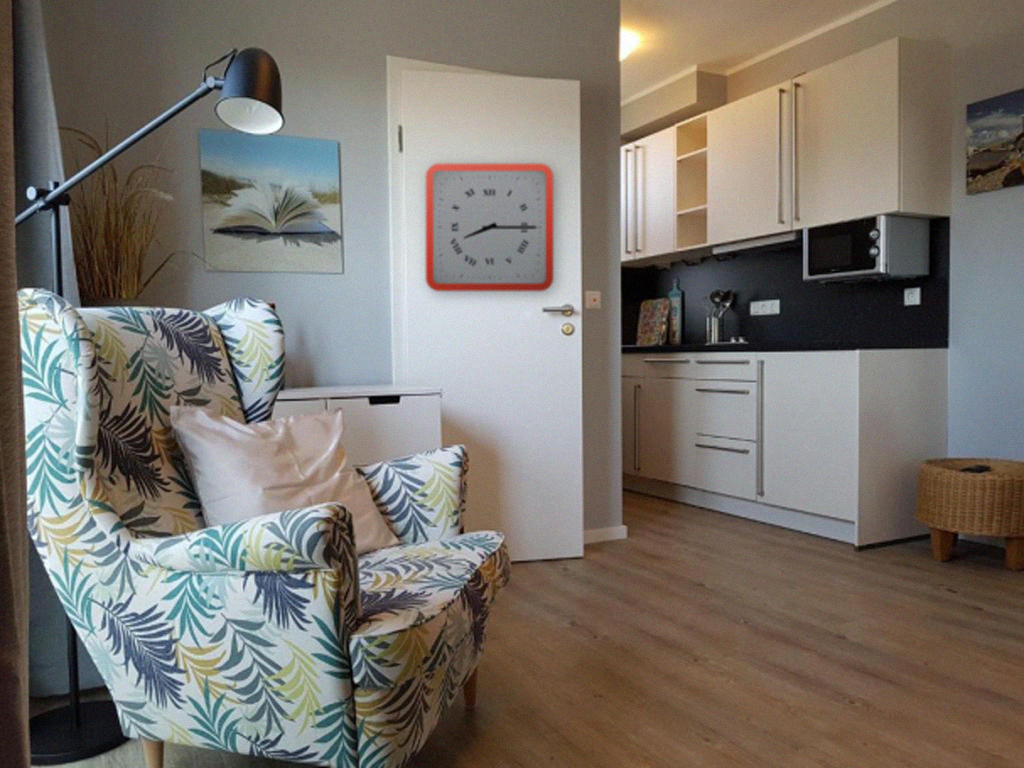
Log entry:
h=8 m=15
